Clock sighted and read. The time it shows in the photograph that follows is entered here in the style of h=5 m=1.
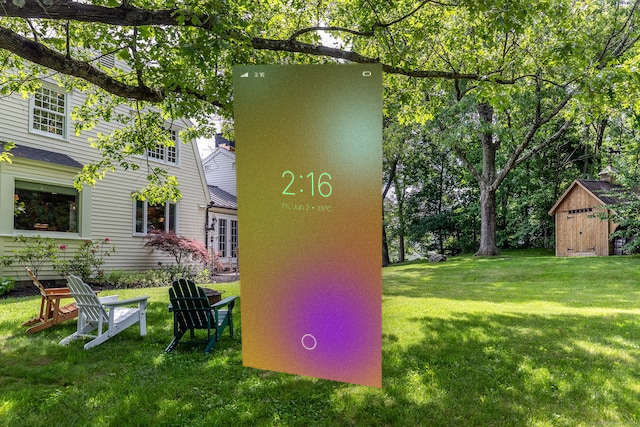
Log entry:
h=2 m=16
